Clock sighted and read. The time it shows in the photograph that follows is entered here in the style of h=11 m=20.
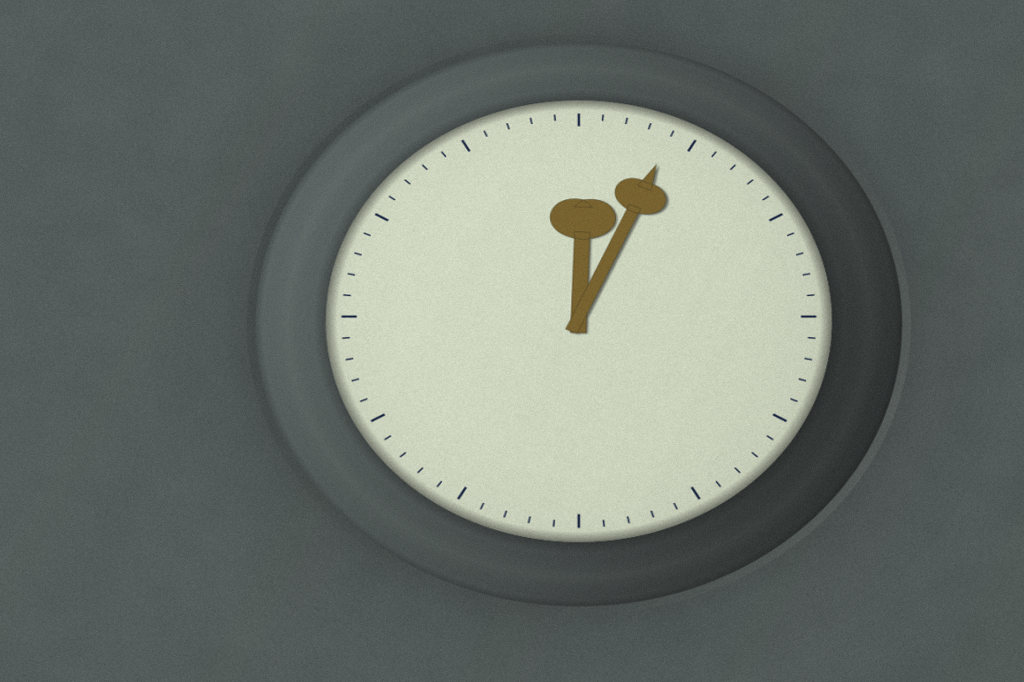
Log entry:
h=12 m=4
